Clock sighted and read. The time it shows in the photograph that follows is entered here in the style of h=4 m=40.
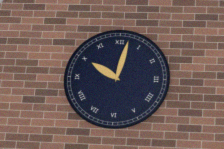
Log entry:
h=10 m=2
